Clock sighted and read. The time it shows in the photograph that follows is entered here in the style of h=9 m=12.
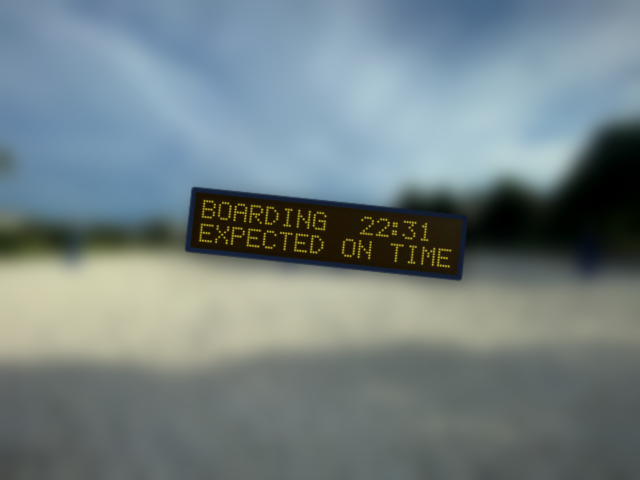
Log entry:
h=22 m=31
